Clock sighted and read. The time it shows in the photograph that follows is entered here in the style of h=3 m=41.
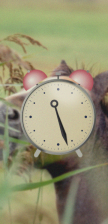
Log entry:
h=11 m=27
